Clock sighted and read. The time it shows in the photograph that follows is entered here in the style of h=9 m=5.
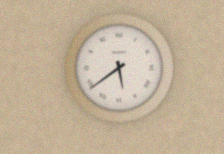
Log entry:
h=5 m=39
